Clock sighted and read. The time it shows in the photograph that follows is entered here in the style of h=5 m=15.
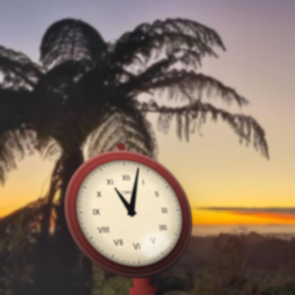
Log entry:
h=11 m=3
